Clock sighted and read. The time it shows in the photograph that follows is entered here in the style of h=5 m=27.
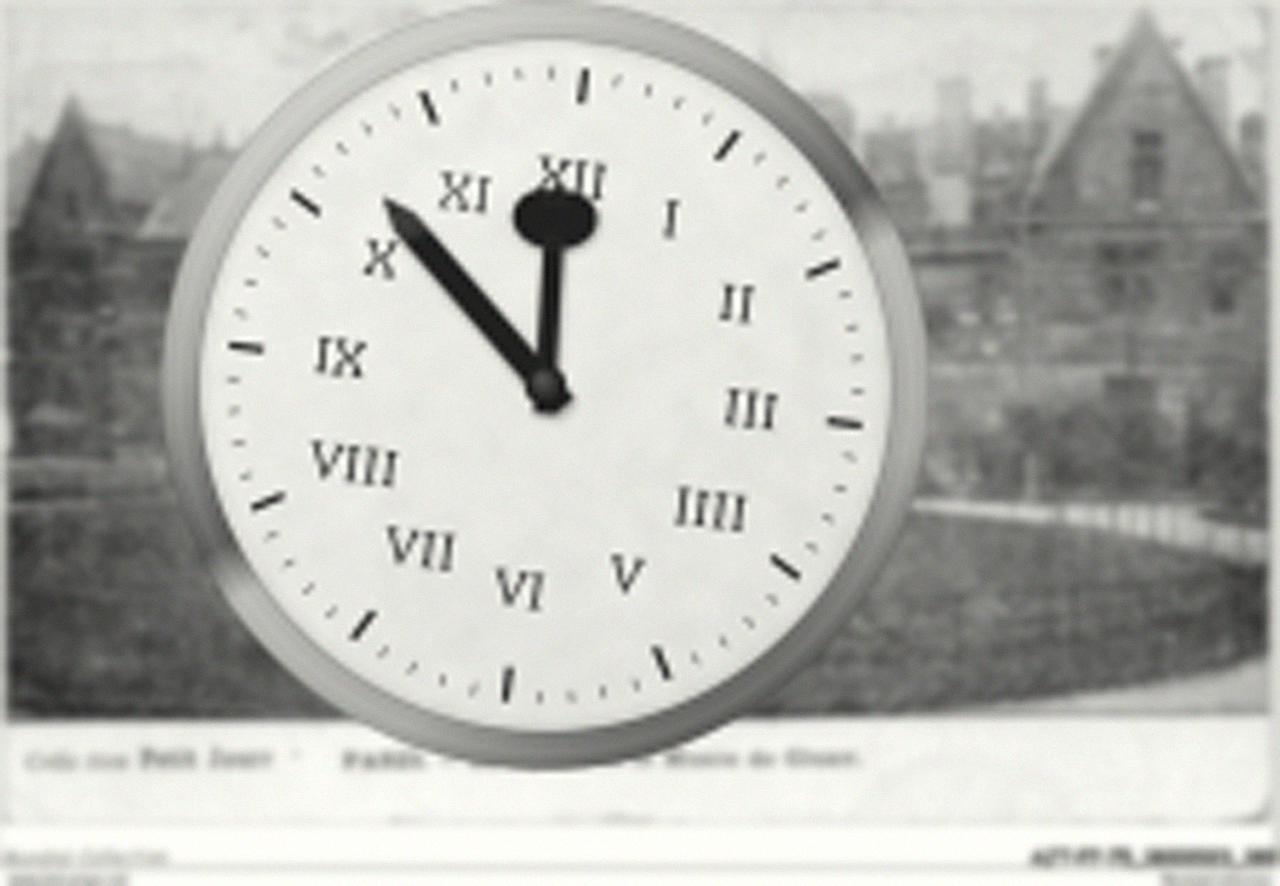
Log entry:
h=11 m=52
